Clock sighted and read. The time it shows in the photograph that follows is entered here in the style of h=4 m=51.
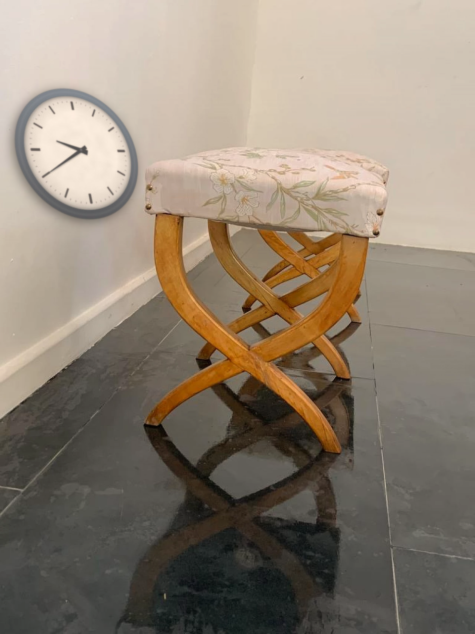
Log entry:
h=9 m=40
